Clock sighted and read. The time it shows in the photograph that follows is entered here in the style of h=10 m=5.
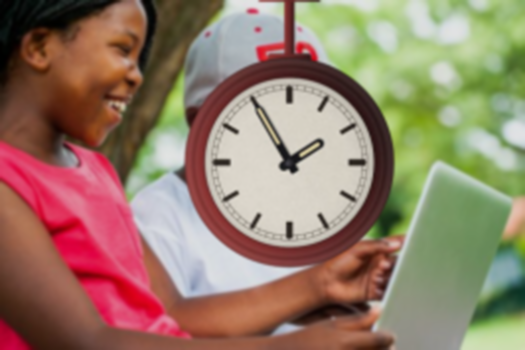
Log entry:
h=1 m=55
